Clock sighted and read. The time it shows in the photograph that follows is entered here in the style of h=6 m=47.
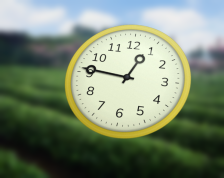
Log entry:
h=12 m=46
